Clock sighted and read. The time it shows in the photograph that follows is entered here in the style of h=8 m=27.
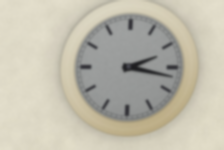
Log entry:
h=2 m=17
